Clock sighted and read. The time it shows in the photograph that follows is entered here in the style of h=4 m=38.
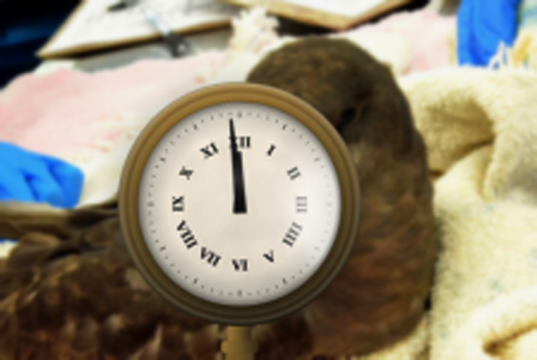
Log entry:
h=11 m=59
